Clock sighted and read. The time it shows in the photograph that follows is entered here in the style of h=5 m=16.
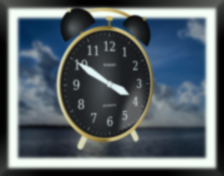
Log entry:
h=3 m=50
